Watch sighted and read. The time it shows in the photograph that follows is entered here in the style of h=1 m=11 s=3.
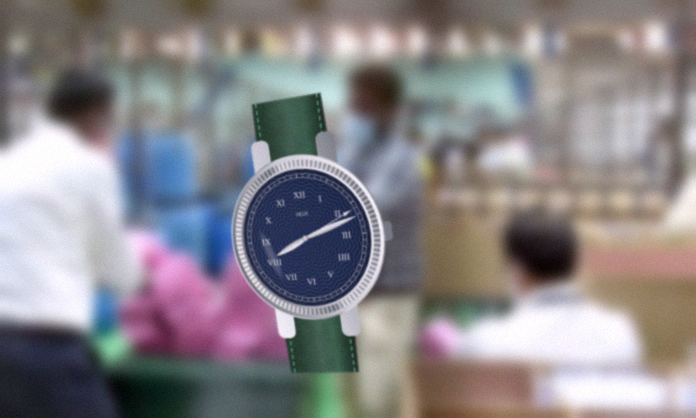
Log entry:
h=8 m=12 s=11
